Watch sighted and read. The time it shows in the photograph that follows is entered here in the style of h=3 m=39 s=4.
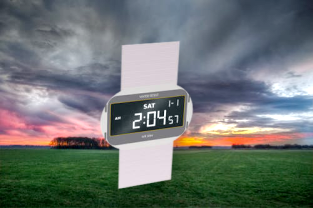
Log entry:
h=2 m=4 s=57
